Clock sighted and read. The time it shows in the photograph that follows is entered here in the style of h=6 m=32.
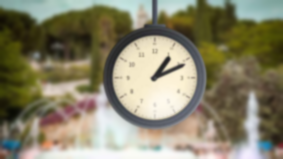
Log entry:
h=1 m=11
